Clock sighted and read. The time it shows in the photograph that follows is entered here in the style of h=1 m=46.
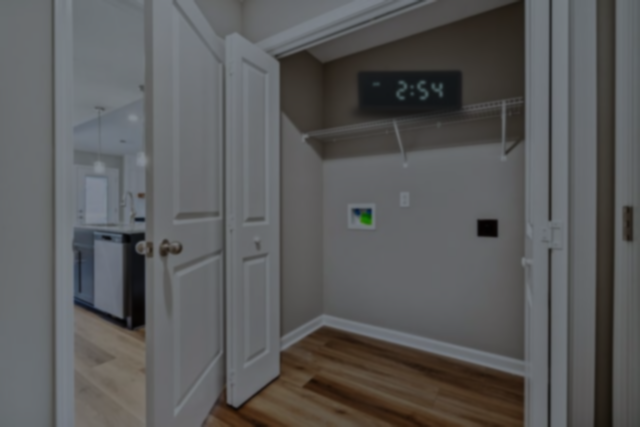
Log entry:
h=2 m=54
